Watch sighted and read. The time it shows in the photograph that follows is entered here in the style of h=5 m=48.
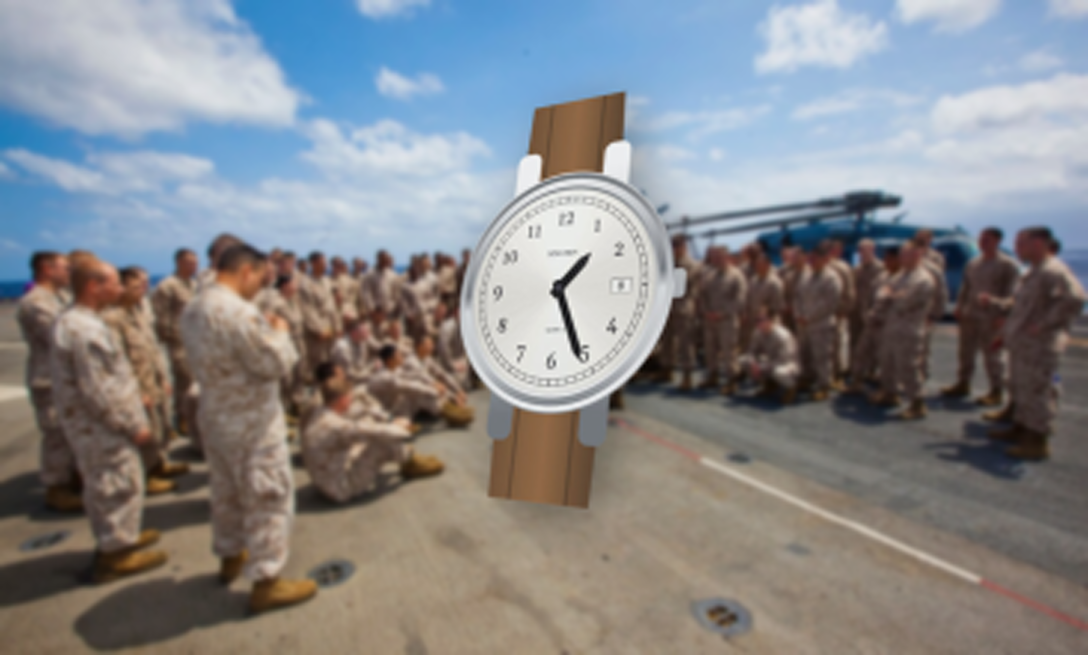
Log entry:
h=1 m=26
